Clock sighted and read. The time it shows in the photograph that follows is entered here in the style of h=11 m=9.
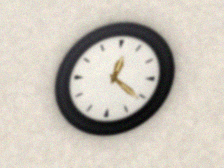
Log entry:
h=12 m=21
